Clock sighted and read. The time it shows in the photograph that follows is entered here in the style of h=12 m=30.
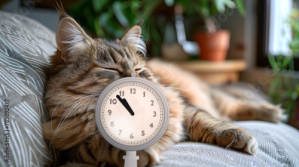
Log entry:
h=10 m=53
